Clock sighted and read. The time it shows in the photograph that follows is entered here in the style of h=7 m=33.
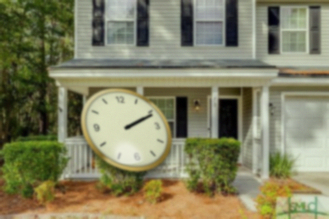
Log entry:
h=2 m=11
